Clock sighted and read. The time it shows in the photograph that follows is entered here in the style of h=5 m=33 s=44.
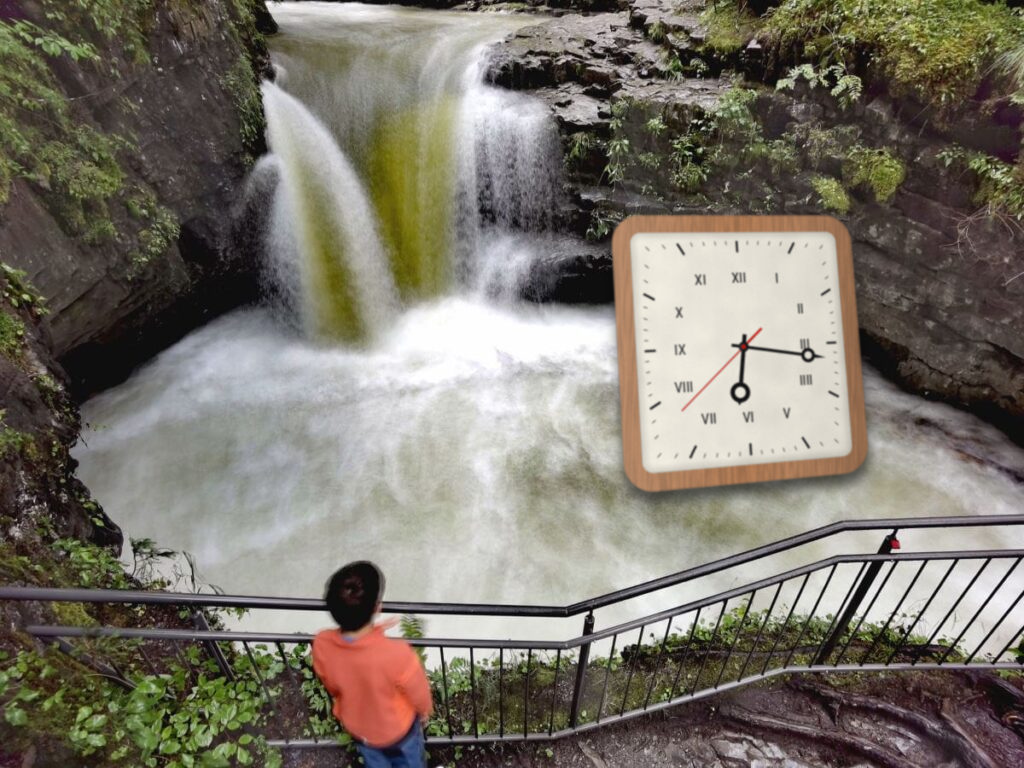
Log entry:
h=6 m=16 s=38
